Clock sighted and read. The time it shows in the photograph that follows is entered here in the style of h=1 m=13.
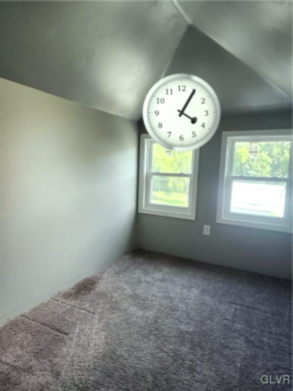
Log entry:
h=4 m=5
